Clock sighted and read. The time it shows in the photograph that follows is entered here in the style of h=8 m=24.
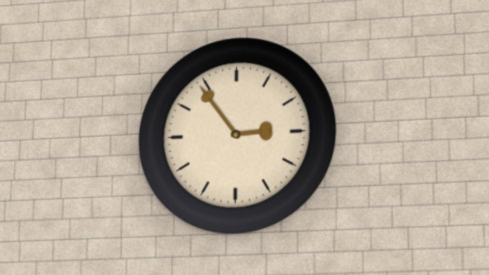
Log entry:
h=2 m=54
